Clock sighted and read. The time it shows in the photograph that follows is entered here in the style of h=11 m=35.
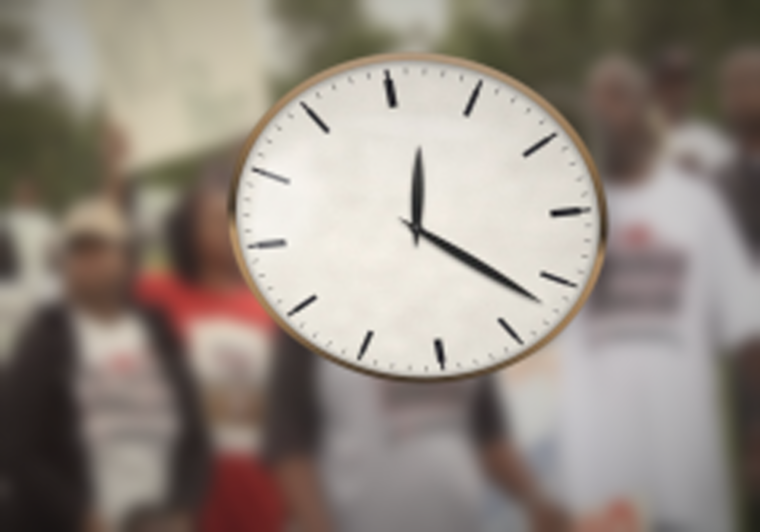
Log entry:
h=12 m=22
